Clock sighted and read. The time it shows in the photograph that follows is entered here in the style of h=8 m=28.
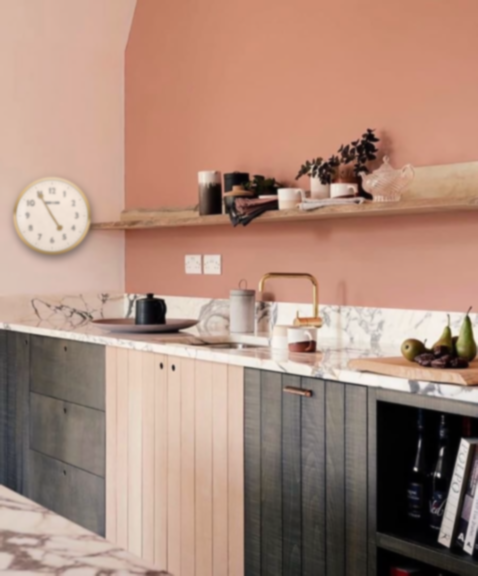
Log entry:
h=4 m=55
